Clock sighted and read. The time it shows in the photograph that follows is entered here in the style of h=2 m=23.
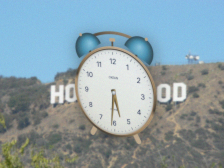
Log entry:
h=5 m=31
